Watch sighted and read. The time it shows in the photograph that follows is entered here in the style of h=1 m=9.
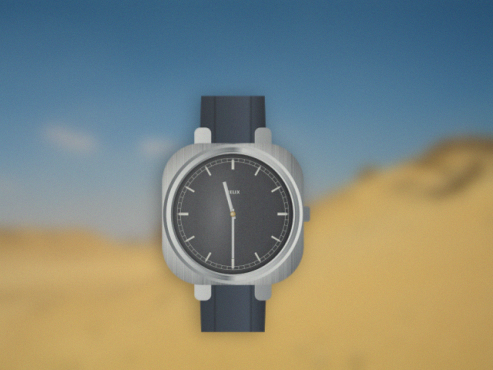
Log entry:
h=11 m=30
